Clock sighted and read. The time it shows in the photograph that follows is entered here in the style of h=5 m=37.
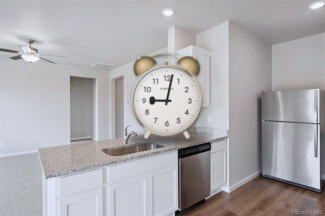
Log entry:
h=9 m=2
